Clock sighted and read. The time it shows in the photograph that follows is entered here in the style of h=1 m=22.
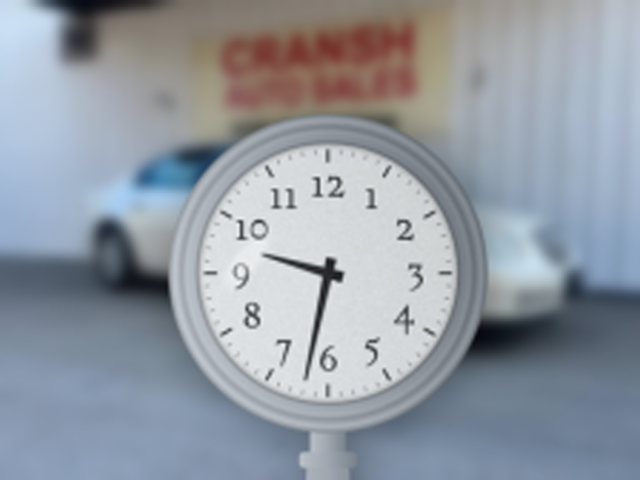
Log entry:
h=9 m=32
